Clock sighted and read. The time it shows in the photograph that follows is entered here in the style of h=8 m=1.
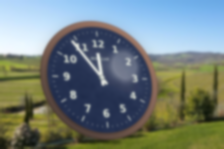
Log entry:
h=11 m=54
